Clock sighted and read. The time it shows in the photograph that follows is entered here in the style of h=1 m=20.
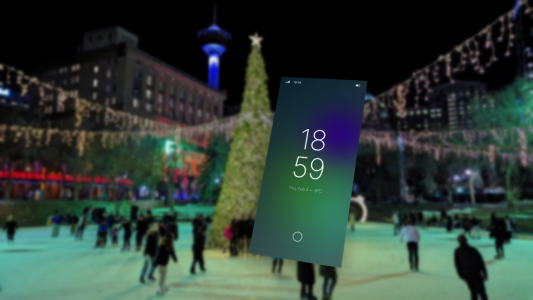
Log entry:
h=18 m=59
